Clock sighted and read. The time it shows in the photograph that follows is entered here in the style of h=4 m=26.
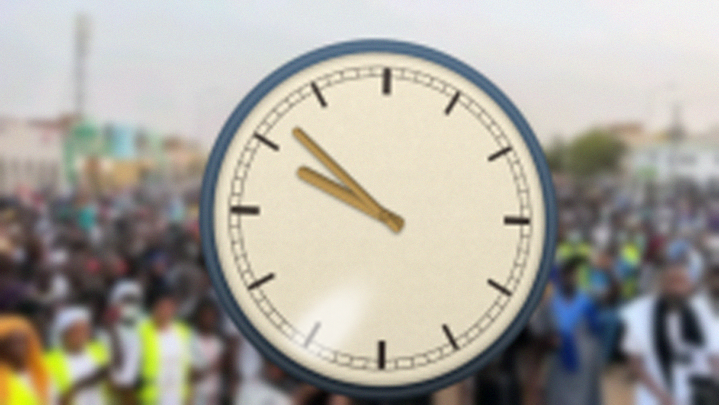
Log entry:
h=9 m=52
